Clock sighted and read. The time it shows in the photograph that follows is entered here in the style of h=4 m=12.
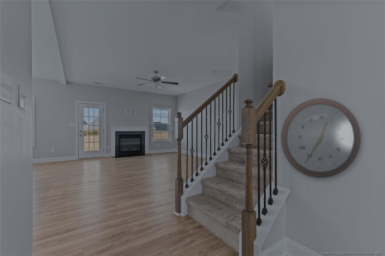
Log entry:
h=12 m=35
